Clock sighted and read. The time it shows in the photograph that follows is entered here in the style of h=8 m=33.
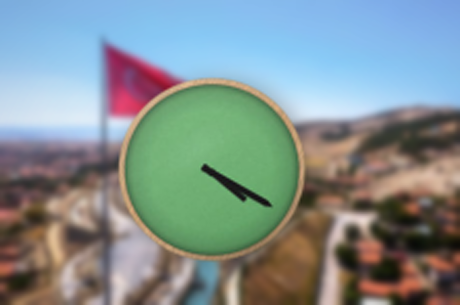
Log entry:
h=4 m=20
